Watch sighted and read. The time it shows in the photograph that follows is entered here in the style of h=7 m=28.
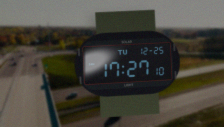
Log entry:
h=17 m=27
